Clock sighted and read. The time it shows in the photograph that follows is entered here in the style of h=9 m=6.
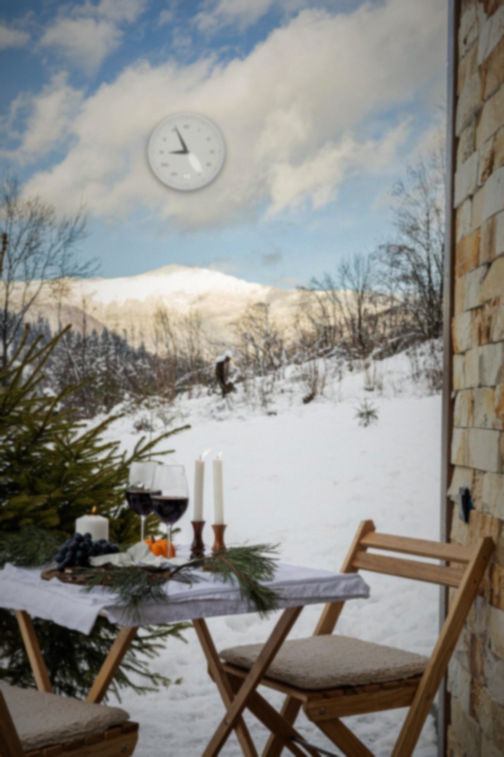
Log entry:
h=8 m=56
